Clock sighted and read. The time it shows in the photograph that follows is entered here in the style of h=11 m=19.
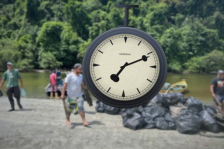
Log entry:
h=7 m=11
